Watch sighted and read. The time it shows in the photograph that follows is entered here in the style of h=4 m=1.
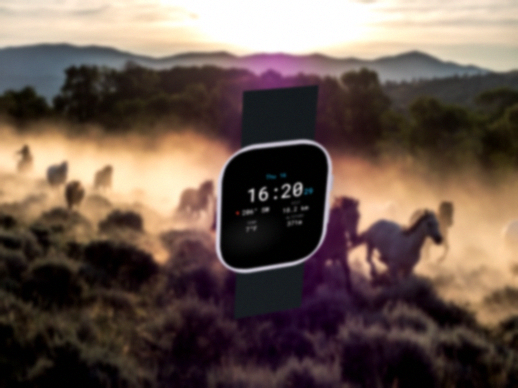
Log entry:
h=16 m=20
